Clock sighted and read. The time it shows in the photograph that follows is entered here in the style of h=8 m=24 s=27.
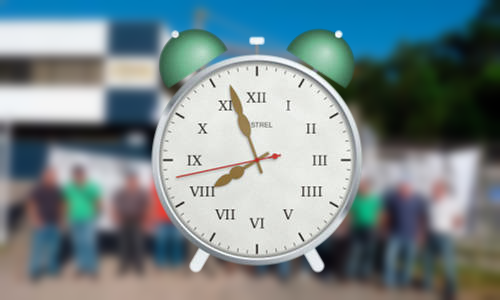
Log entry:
h=7 m=56 s=43
